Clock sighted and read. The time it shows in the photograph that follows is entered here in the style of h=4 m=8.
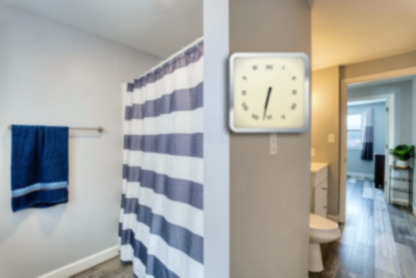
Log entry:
h=6 m=32
